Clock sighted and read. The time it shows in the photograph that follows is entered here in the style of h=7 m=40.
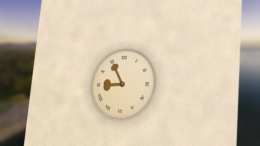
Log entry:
h=8 m=55
